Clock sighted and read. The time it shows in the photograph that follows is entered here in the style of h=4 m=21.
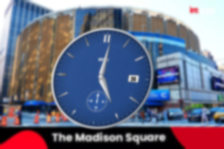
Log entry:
h=5 m=1
